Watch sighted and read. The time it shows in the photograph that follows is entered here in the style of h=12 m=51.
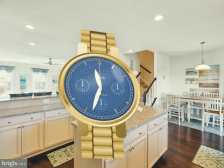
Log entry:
h=11 m=33
